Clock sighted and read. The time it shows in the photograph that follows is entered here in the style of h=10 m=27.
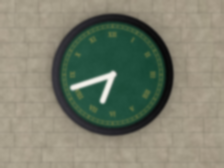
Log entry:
h=6 m=42
